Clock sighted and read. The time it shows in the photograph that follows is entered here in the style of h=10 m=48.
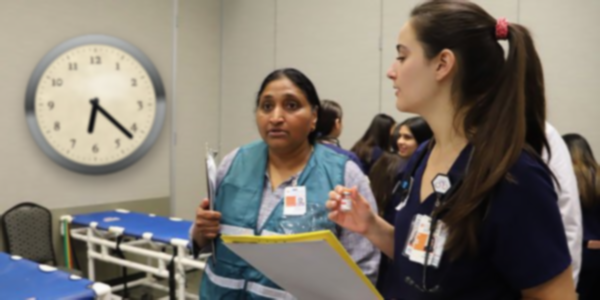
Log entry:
h=6 m=22
